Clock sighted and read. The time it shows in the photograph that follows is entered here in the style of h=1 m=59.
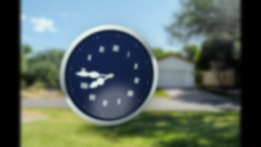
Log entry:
h=7 m=44
